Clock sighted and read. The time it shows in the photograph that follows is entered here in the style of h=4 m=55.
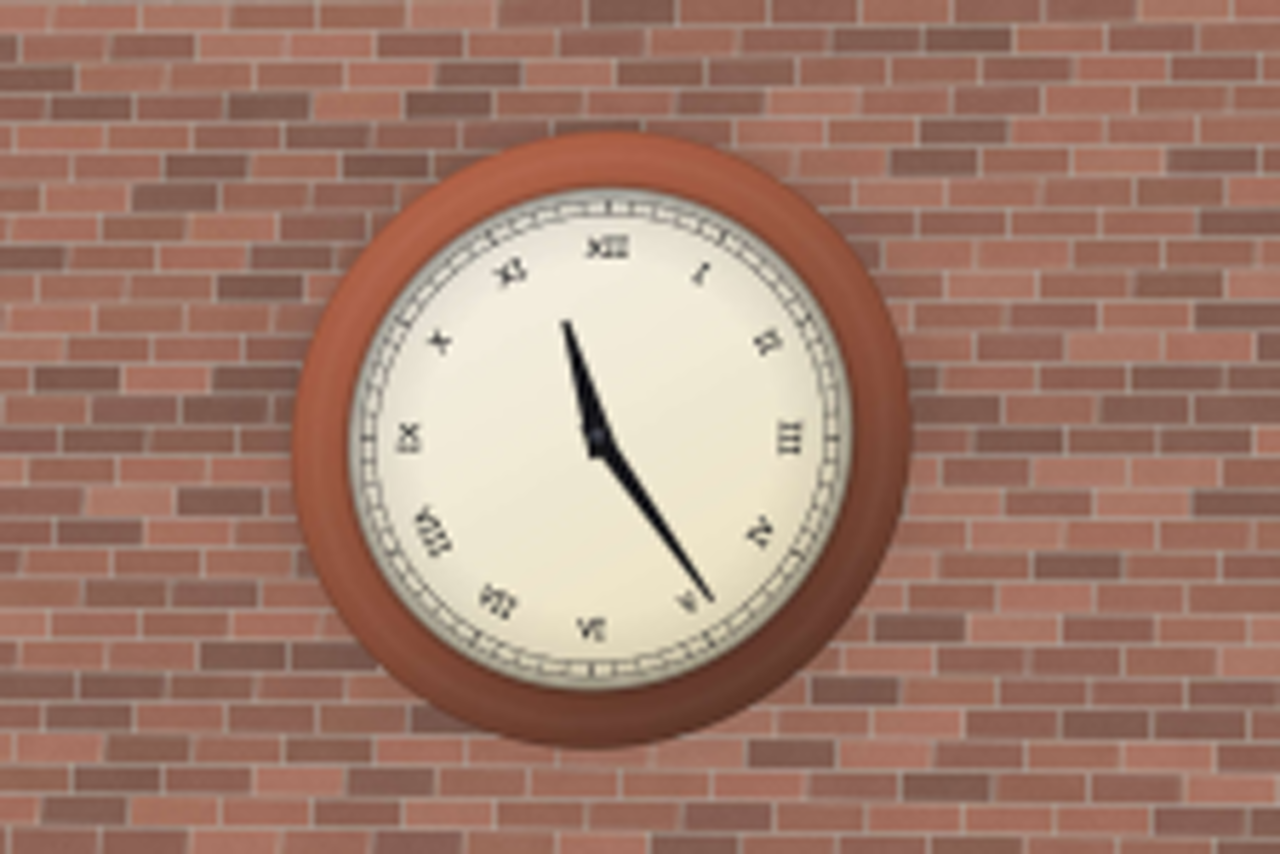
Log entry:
h=11 m=24
